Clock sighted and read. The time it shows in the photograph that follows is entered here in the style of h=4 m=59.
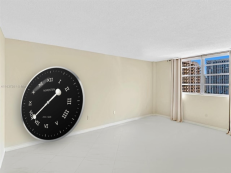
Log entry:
h=1 m=38
